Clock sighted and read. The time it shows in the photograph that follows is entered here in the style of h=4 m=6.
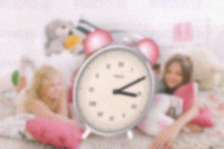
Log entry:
h=3 m=10
